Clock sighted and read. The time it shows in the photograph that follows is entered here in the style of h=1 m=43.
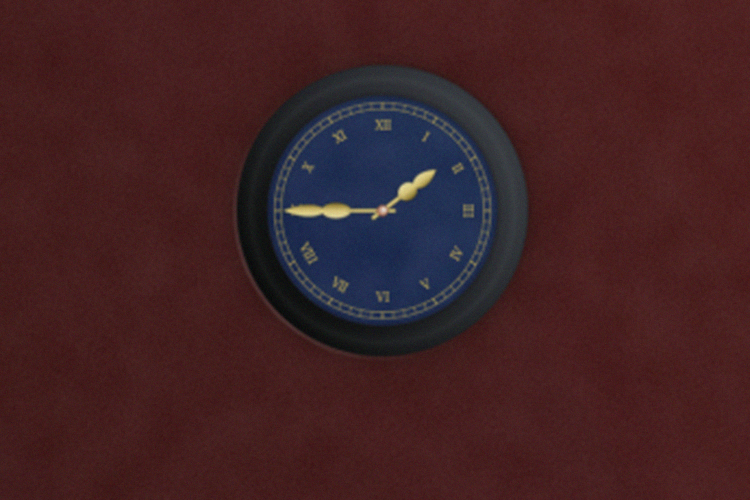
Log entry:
h=1 m=45
